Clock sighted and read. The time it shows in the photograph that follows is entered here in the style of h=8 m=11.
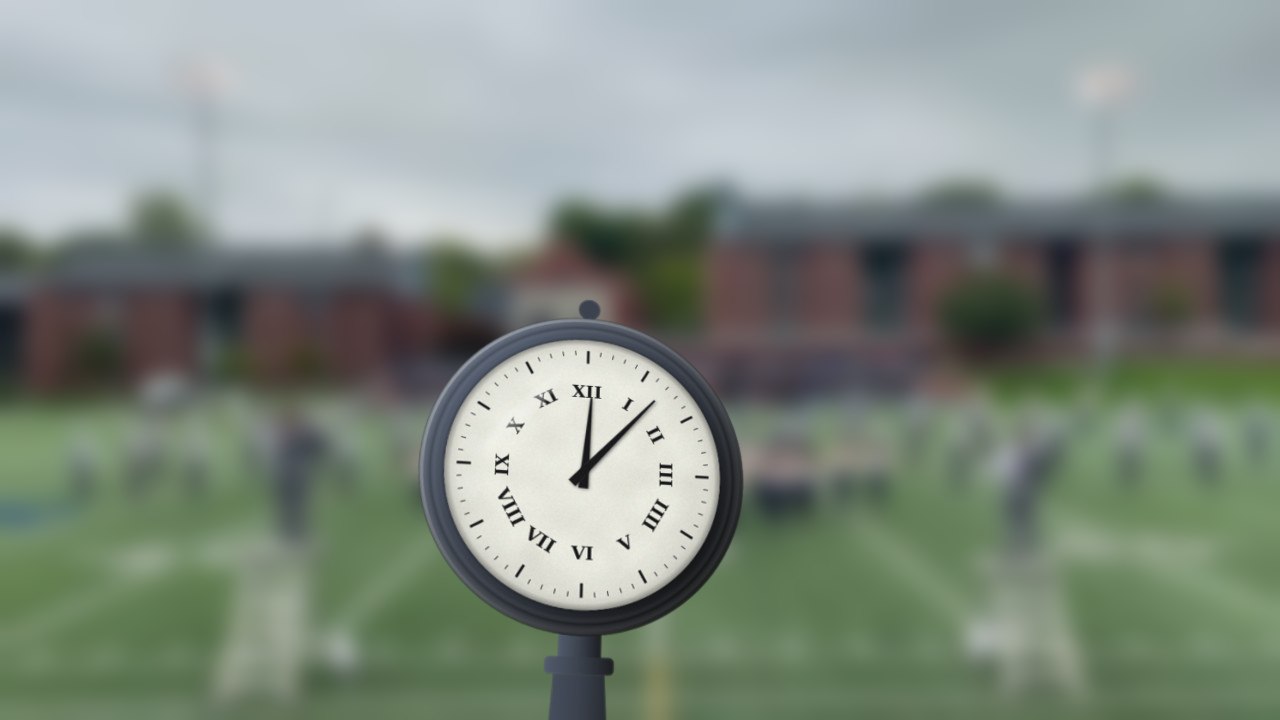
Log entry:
h=12 m=7
